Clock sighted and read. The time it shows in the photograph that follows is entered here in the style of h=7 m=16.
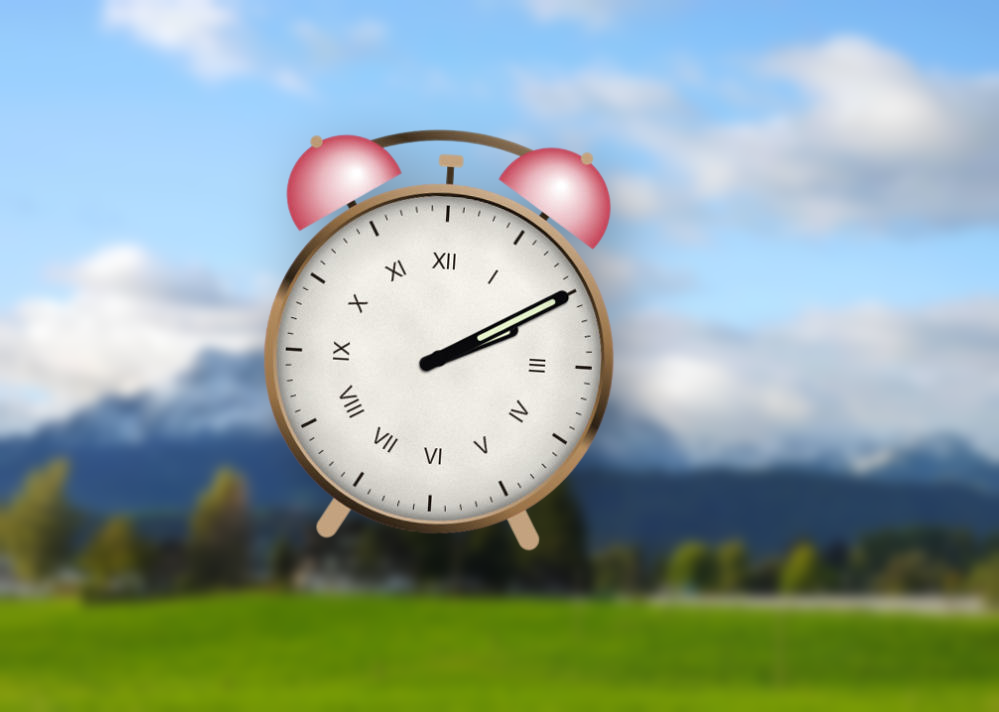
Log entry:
h=2 m=10
